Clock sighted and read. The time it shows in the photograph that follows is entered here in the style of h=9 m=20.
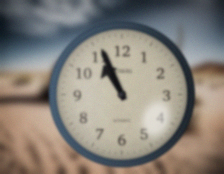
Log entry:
h=10 m=56
